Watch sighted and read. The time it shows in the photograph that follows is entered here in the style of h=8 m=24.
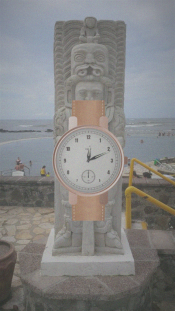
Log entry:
h=12 m=11
